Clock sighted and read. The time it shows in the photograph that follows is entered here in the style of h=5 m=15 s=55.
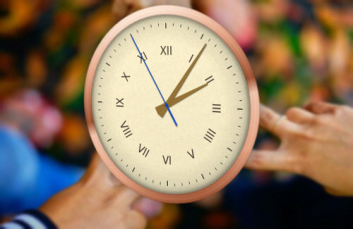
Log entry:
h=2 m=5 s=55
